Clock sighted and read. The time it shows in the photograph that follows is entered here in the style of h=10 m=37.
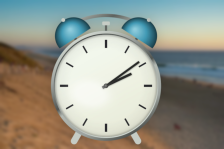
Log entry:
h=2 m=9
